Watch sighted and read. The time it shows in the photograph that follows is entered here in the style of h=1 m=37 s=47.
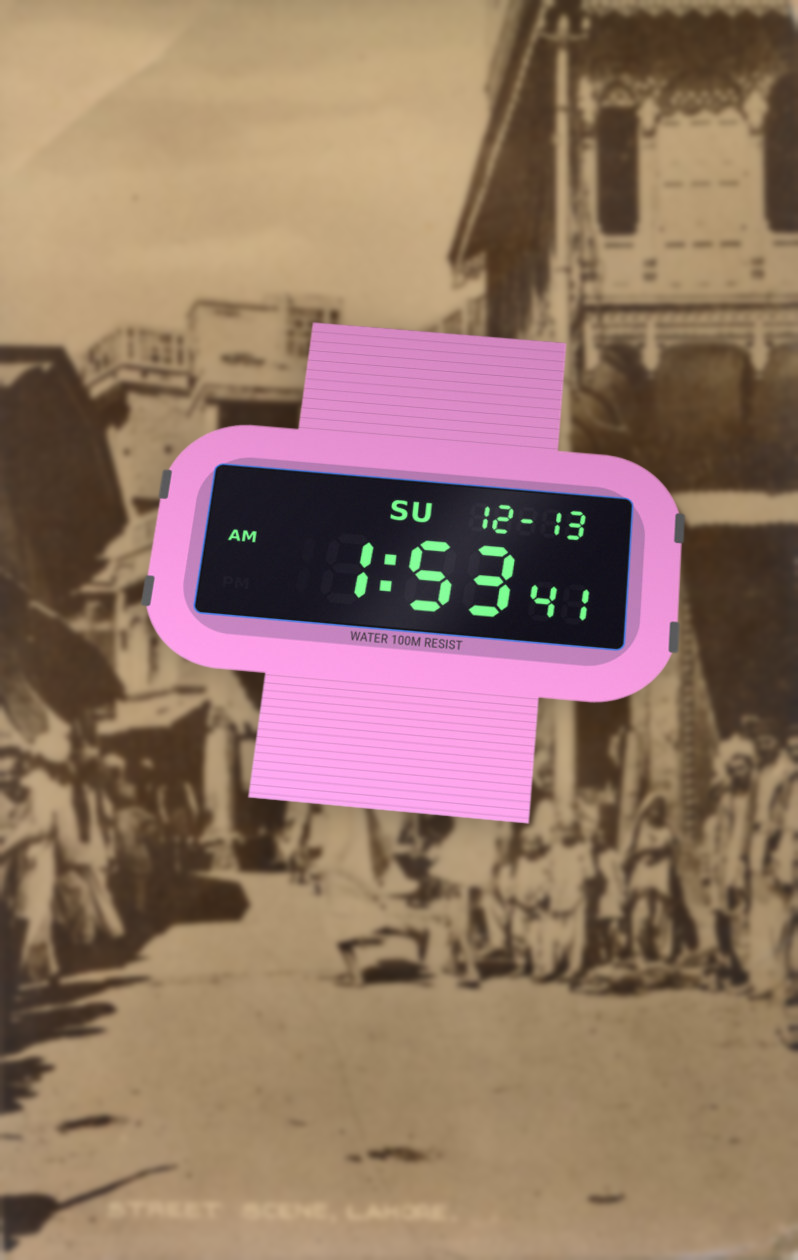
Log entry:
h=1 m=53 s=41
